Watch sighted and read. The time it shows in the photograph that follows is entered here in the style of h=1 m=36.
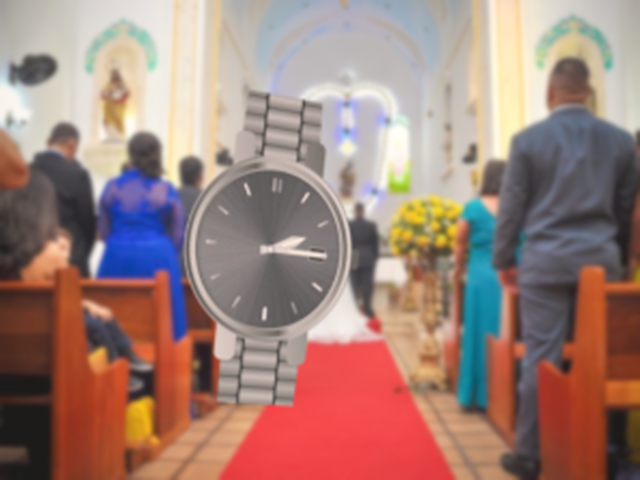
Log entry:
h=2 m=15
